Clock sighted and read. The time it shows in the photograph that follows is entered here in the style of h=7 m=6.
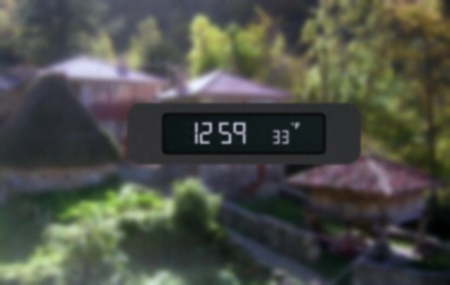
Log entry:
h=12 m=59
